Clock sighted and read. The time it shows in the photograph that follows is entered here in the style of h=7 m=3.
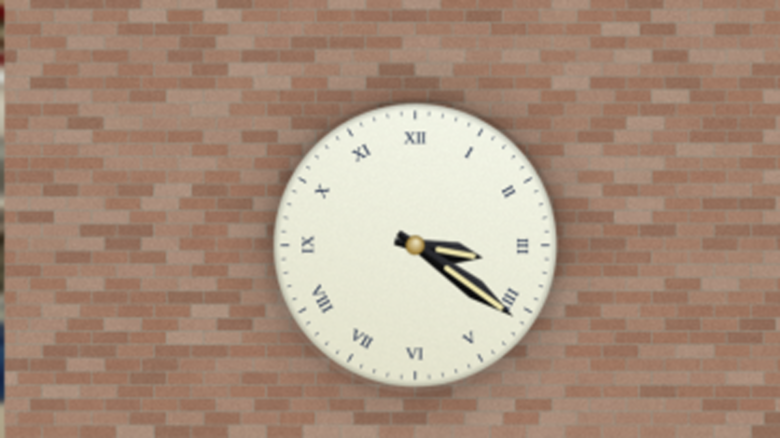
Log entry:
h=3 m=21
